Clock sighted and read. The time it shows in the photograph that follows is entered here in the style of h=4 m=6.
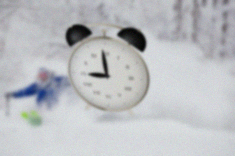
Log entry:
h=8 m=59
